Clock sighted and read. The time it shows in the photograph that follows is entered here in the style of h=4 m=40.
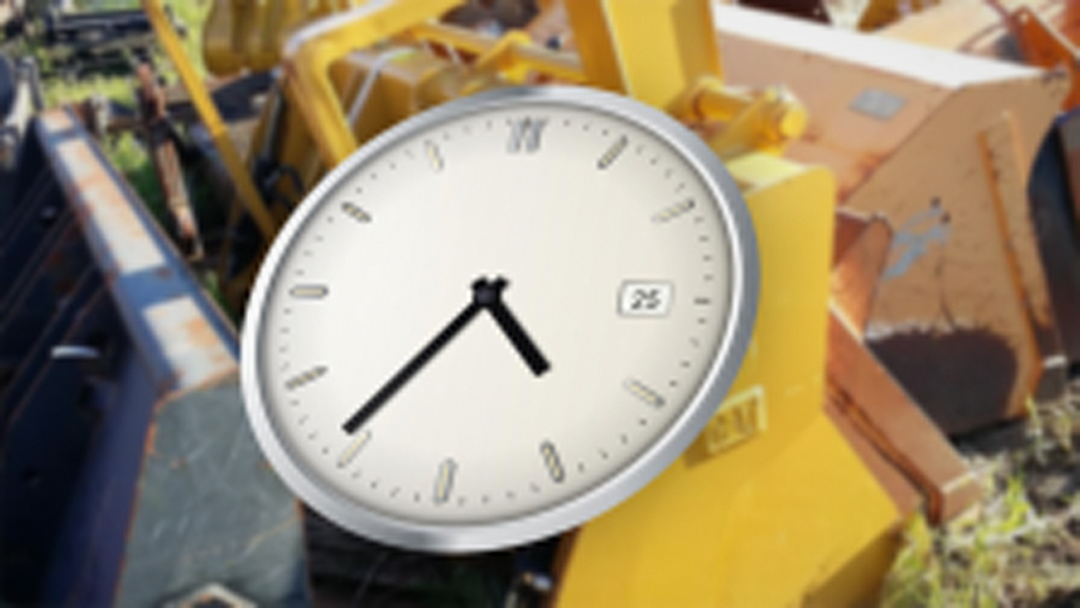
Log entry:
h=4 m=36
